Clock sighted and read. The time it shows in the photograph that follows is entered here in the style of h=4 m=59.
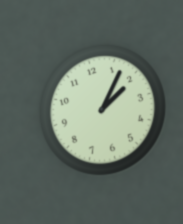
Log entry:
h=2 m=7
